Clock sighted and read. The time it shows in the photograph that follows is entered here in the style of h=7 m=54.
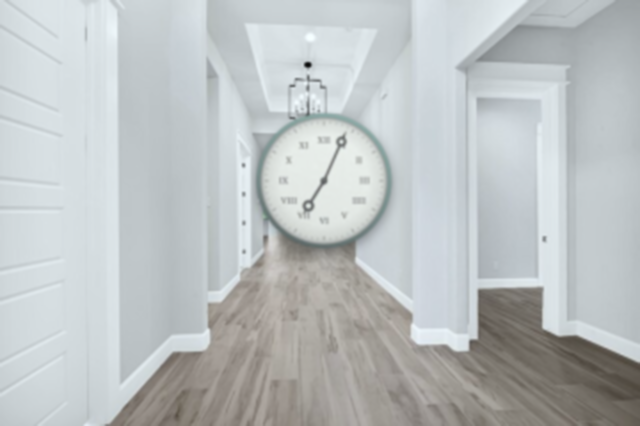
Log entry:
h=7 m=4
